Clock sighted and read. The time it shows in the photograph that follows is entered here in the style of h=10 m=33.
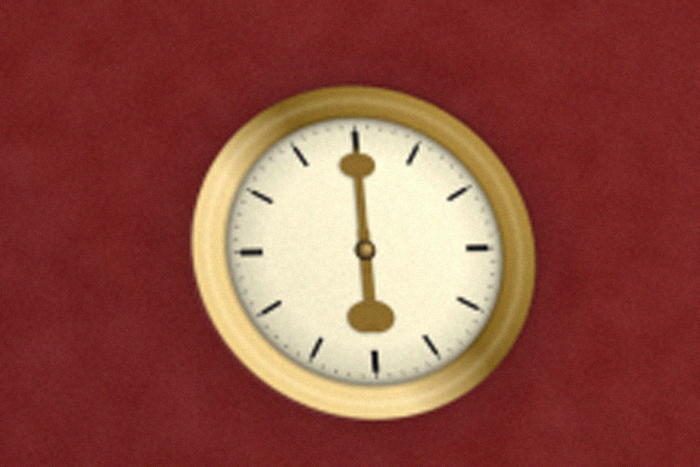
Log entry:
h=6 m=0
